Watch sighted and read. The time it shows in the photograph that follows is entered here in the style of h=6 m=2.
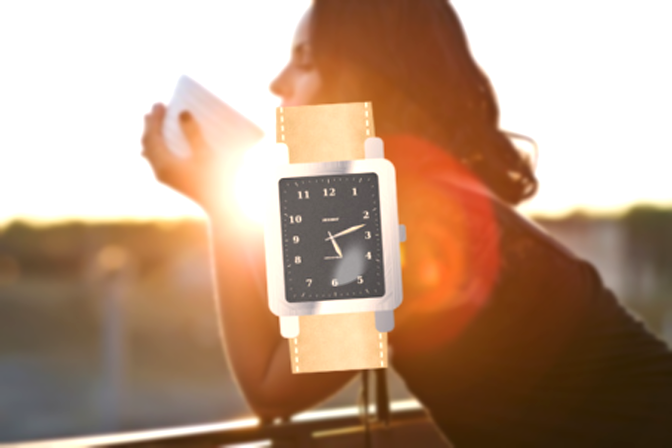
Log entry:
h=5 m=12
